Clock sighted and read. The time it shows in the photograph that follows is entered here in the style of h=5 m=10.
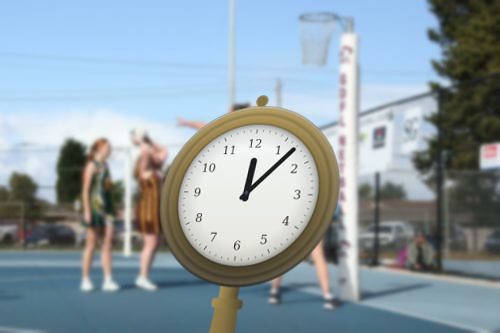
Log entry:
h=12 m=7
